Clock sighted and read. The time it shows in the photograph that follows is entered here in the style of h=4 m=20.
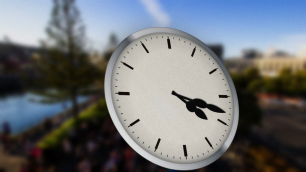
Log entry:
h=4 m=18
